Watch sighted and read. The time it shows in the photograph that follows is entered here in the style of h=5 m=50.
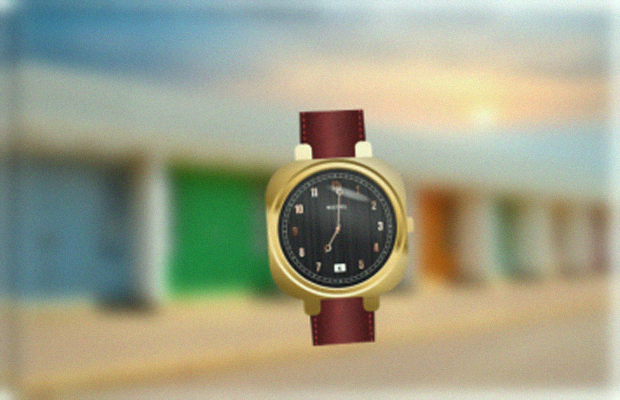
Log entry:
h=7 m=1
